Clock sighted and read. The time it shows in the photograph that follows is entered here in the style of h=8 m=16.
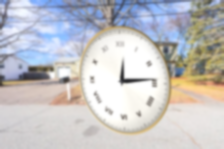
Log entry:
h=12 m=14
